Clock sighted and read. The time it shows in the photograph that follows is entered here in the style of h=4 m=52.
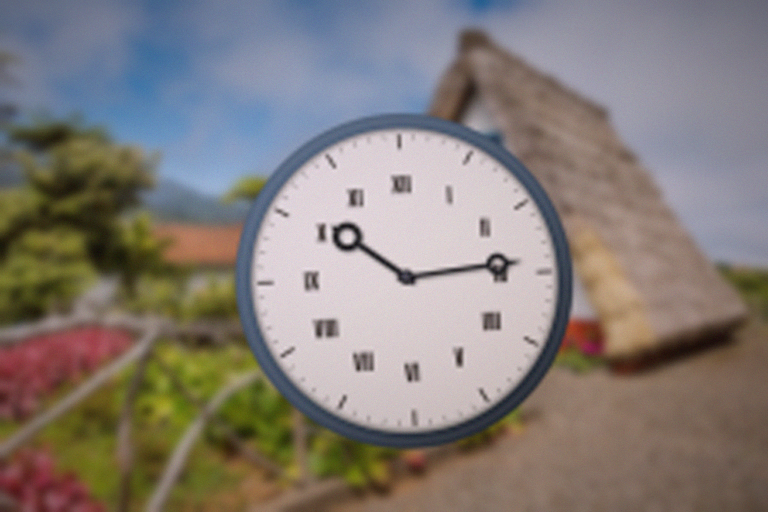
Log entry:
h=10 m=14
